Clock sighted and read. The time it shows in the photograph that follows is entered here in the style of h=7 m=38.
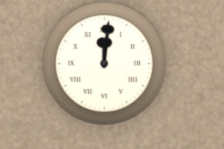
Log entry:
h=12 m=1
